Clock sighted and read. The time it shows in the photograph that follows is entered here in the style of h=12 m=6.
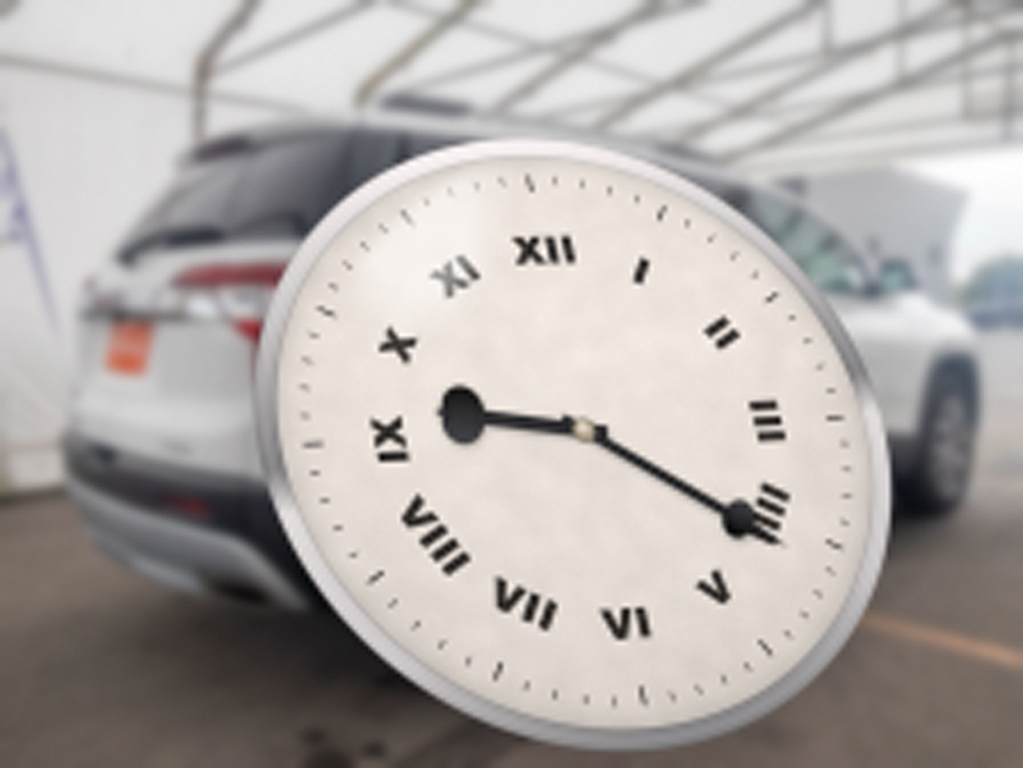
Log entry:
h=9 m=21
